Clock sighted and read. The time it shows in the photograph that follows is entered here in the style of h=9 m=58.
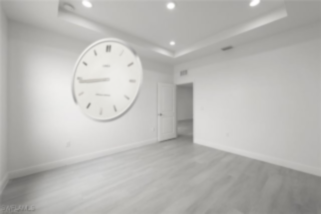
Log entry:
h=8 m=44
